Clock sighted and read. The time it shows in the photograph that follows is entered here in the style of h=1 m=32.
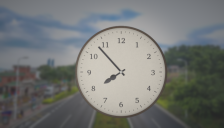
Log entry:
h=7 m=53
